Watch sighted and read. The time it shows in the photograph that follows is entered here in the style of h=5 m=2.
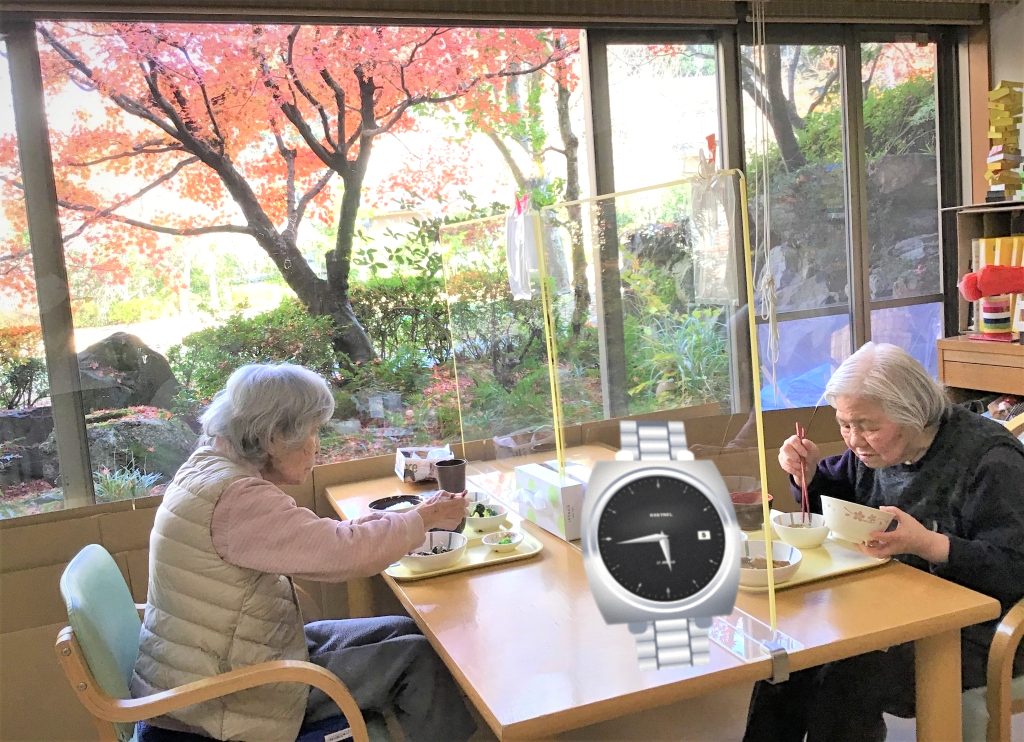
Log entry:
h=5 m=44
